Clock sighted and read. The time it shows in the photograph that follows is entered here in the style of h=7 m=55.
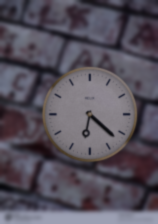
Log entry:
h=6 m=22
